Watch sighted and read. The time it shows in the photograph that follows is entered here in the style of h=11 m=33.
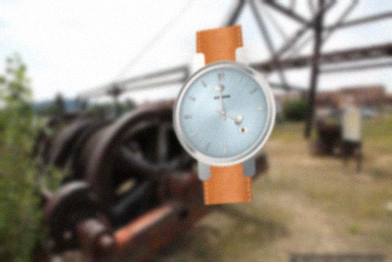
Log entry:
h=3 m=59
